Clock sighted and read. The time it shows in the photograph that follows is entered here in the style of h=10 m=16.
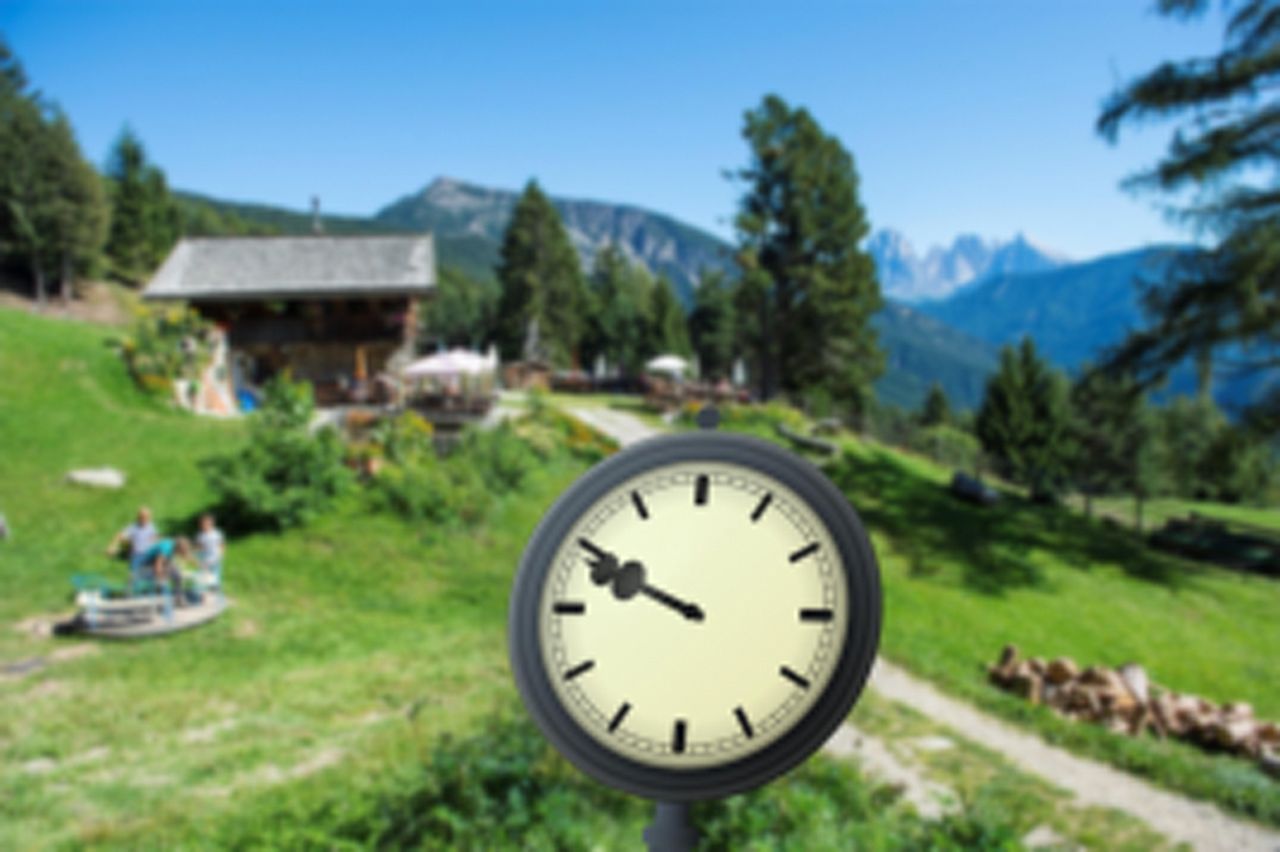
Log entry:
h=9 m=49
